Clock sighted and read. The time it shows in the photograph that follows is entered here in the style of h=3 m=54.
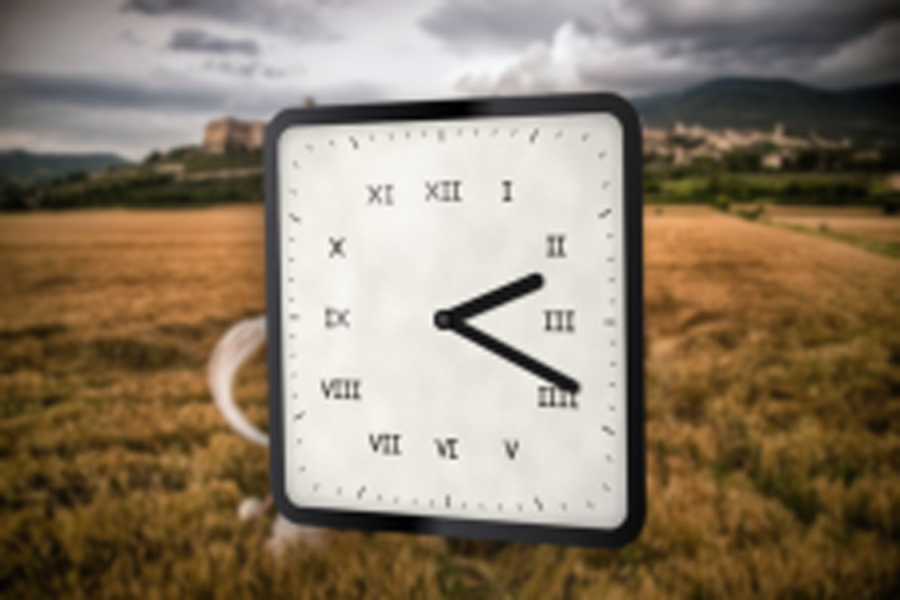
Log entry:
h=2 m=19
